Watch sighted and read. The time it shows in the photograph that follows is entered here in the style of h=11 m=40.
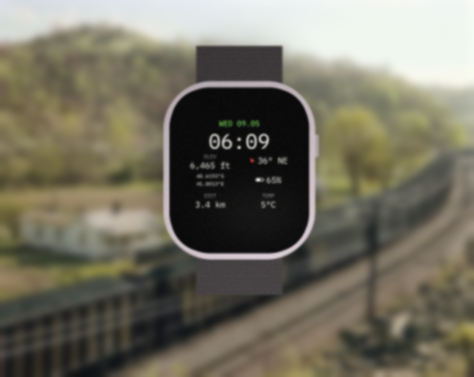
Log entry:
h=6 m=9
